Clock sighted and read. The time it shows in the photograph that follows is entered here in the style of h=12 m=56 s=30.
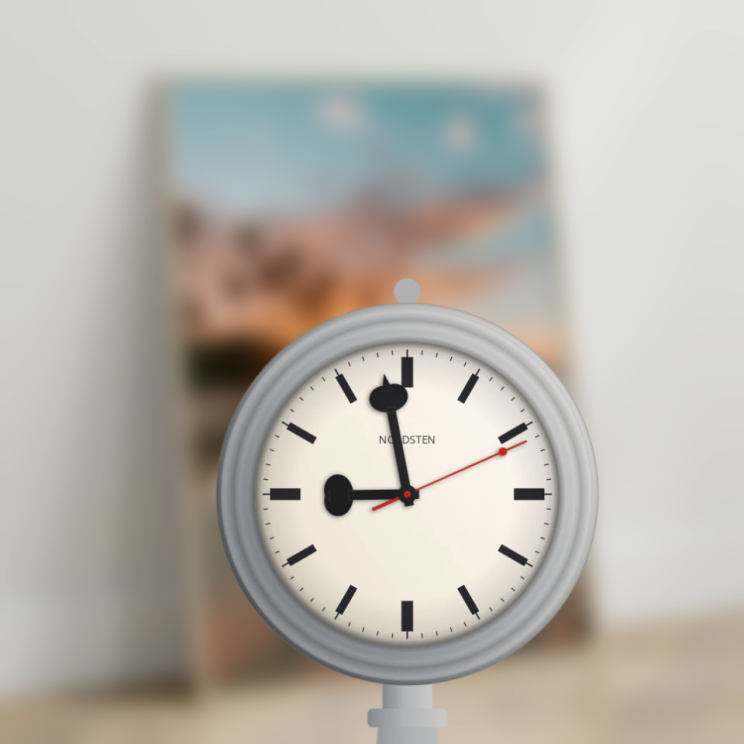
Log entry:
h=8 m=58 s=11
